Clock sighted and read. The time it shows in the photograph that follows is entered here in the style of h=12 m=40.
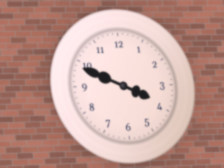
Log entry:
h=3 m=49
